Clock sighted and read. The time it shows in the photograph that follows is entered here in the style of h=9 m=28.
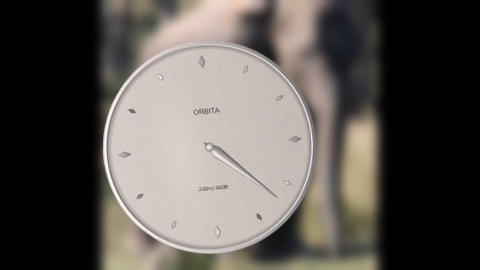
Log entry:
h=4 m=22
